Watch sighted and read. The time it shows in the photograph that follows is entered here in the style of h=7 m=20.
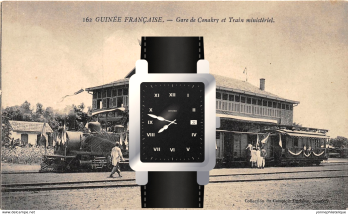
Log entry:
h=7 m=48
